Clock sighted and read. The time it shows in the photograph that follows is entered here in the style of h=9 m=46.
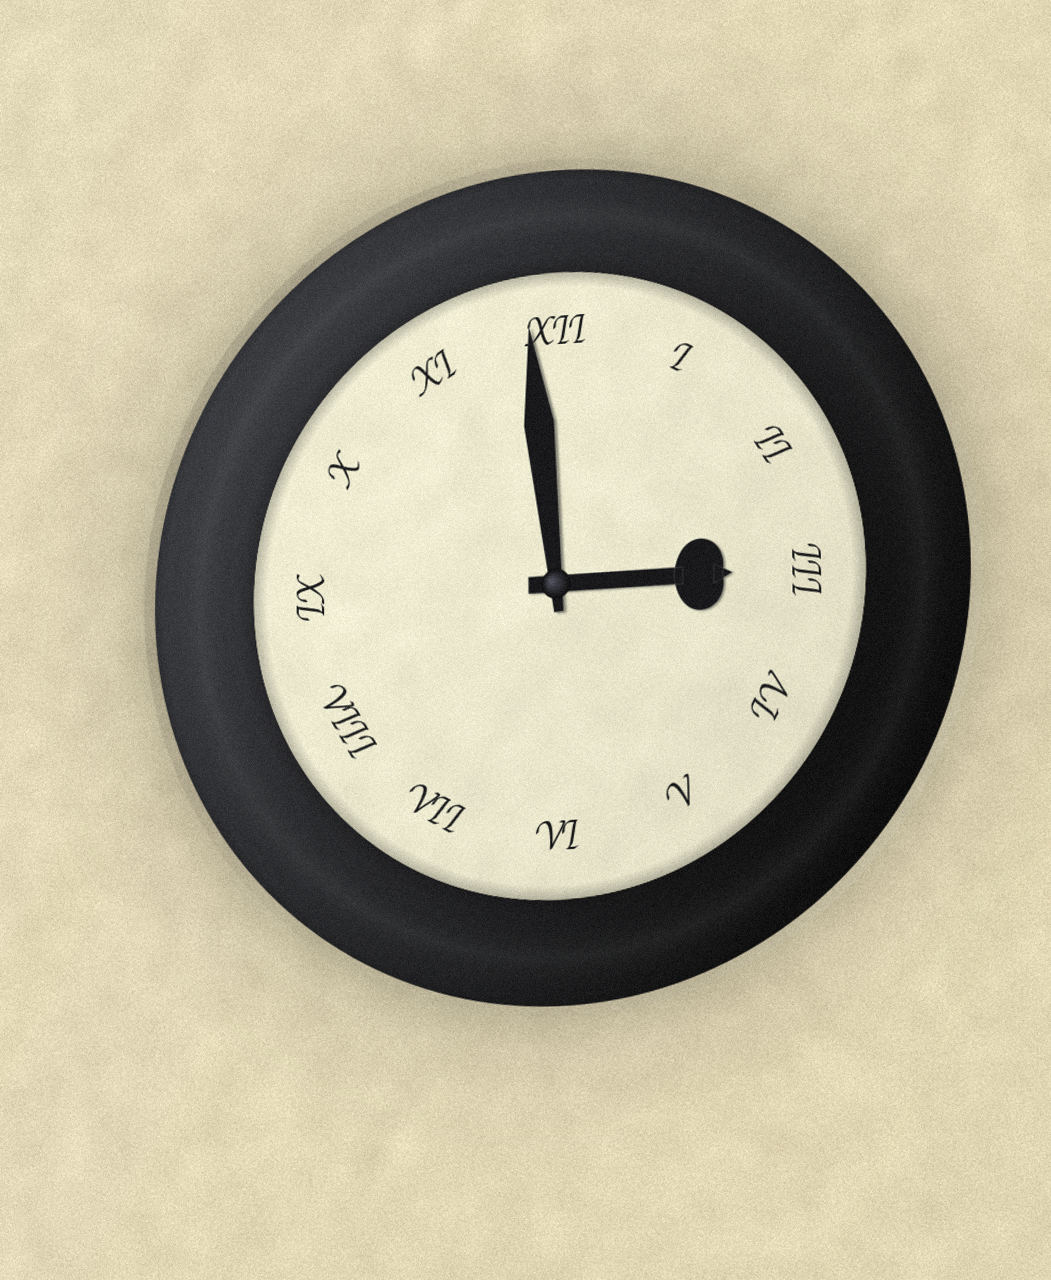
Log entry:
h=2 m=59
